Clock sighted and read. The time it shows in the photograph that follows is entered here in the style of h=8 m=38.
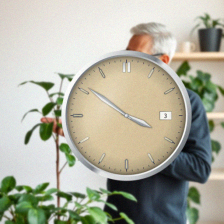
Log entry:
h=3 m=51
